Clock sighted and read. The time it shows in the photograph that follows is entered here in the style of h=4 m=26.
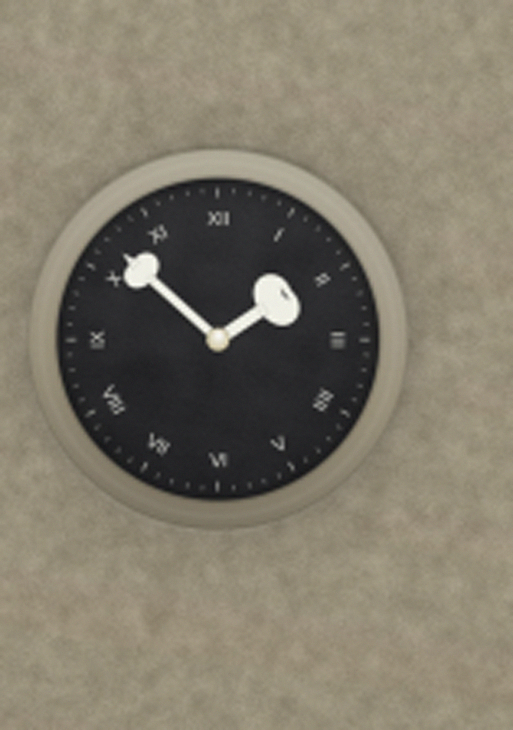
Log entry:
h=1 m=52
